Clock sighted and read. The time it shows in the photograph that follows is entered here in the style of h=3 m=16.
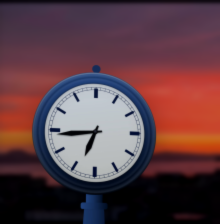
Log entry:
h=6 m=44
